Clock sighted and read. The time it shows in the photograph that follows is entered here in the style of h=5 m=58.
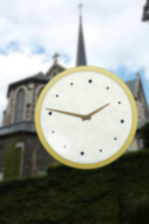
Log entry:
h=1 m=46
